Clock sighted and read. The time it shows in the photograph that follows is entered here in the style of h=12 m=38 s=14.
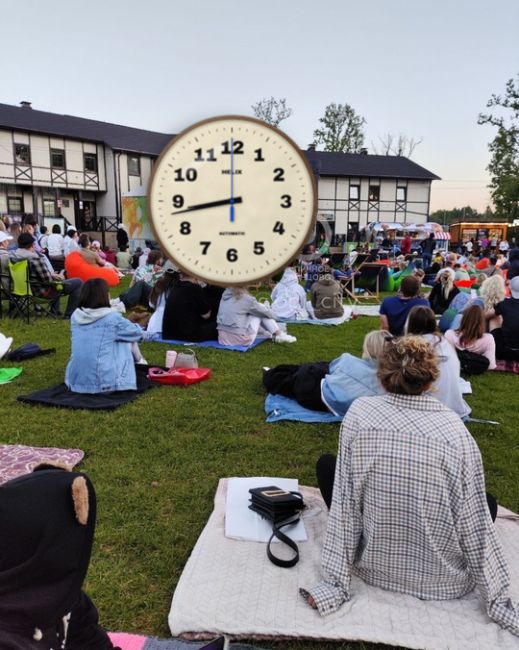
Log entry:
h=8 m=43 s=0
